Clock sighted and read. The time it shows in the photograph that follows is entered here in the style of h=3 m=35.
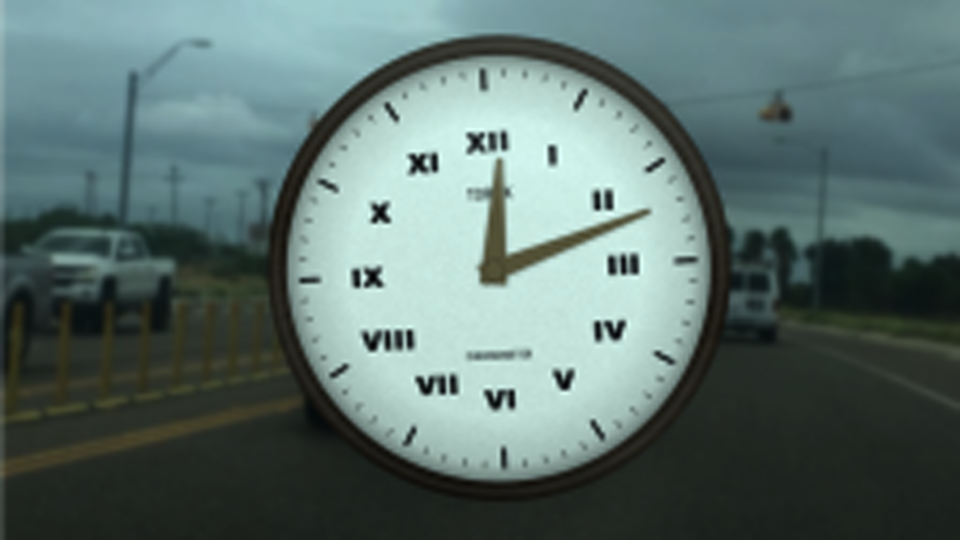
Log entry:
h=12 m=12
